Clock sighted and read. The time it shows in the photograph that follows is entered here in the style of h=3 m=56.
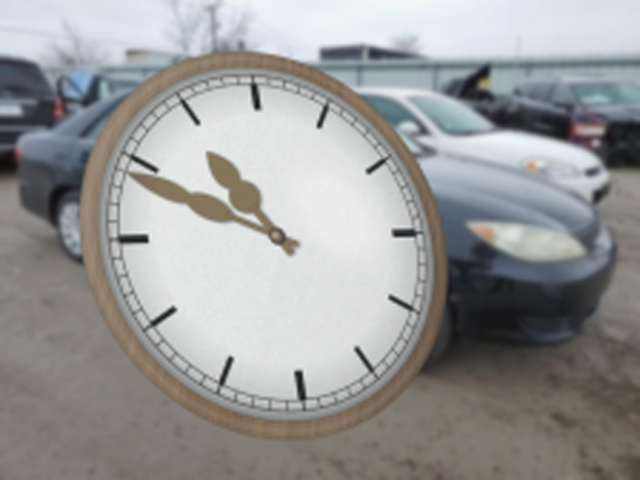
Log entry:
h=10 m=49
